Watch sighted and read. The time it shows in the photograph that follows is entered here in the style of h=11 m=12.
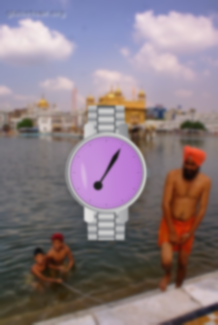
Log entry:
h=7 m=5
